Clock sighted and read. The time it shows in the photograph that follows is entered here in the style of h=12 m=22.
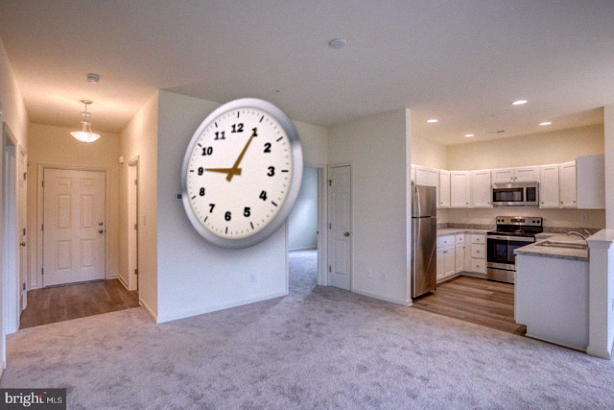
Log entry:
h=9 m=5
